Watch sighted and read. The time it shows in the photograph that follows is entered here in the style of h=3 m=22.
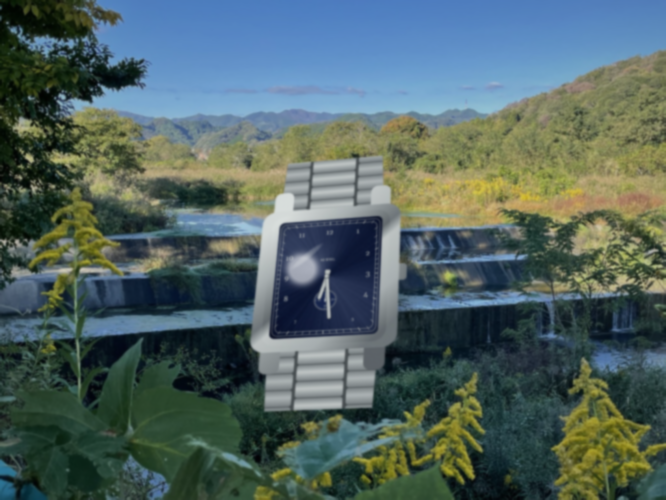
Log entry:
h=6 m=29
